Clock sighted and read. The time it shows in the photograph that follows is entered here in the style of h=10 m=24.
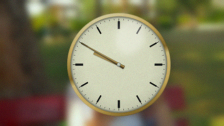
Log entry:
h=9 m=50
